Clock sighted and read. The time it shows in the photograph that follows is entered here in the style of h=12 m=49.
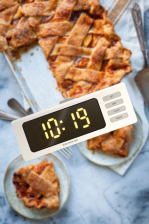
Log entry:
h=10 m=19
